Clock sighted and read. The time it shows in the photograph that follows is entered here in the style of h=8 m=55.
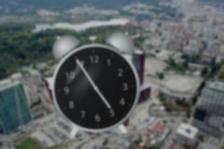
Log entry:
h=4 m=55
